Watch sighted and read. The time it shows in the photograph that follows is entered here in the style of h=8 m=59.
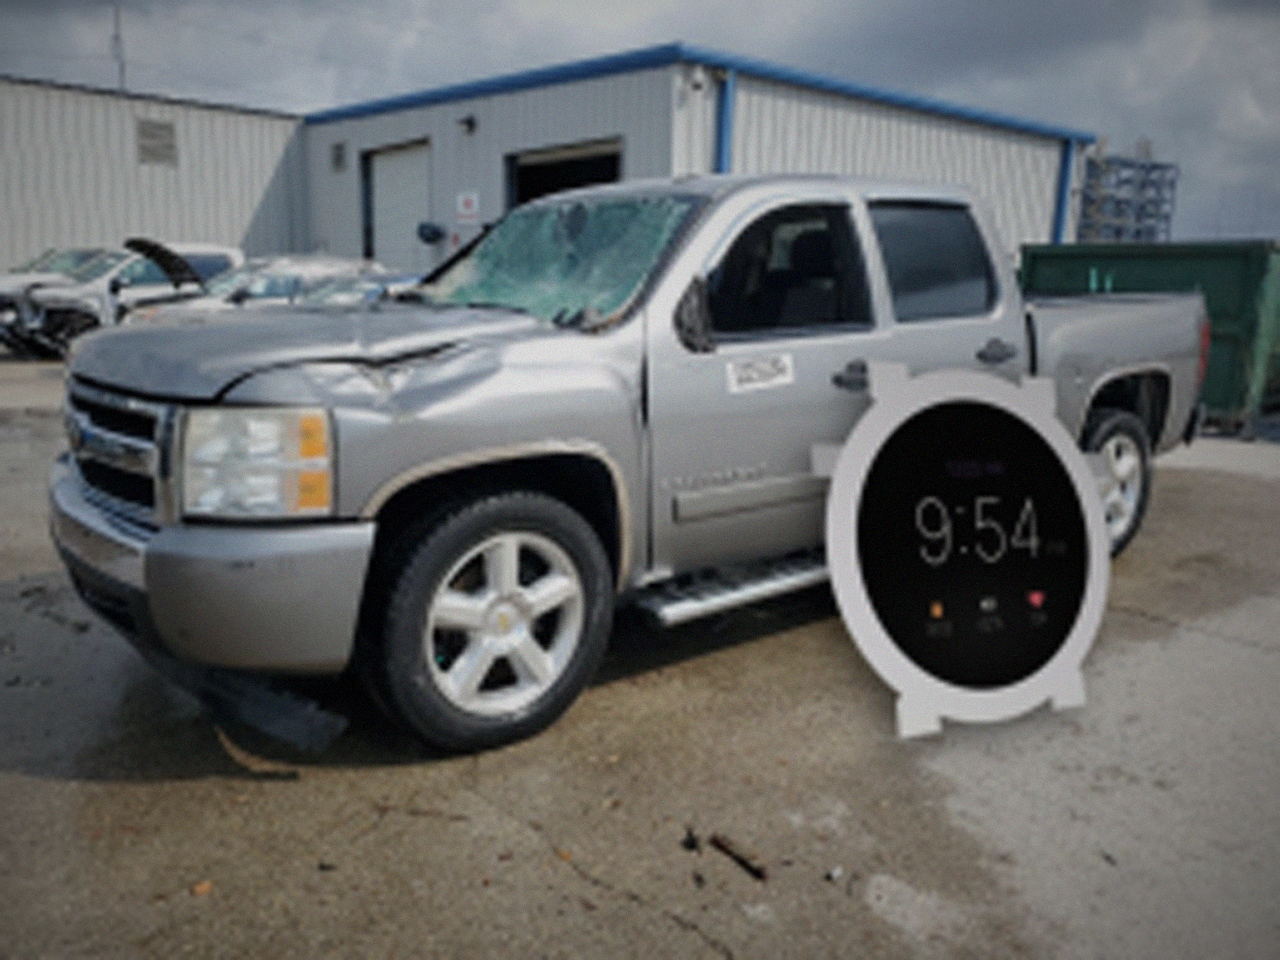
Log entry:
h=9 m=54
